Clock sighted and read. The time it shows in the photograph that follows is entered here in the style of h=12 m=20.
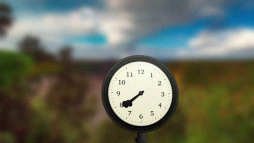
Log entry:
h=7 m=39
